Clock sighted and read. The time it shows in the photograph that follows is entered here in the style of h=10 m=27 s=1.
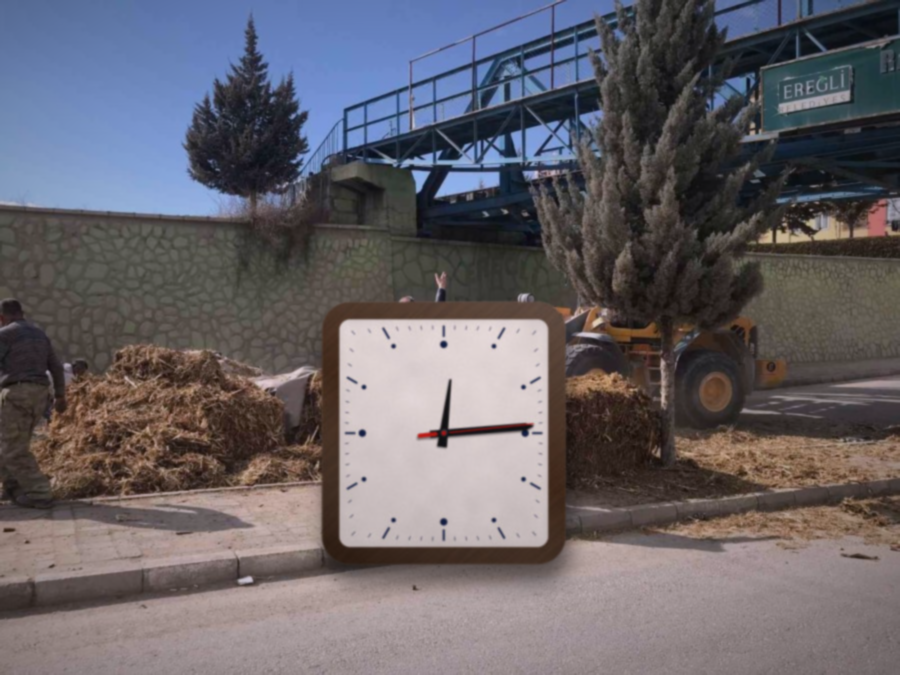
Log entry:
h=12 m=14 s=14
